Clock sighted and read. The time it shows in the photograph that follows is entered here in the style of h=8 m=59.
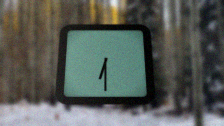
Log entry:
h=6 m=30
